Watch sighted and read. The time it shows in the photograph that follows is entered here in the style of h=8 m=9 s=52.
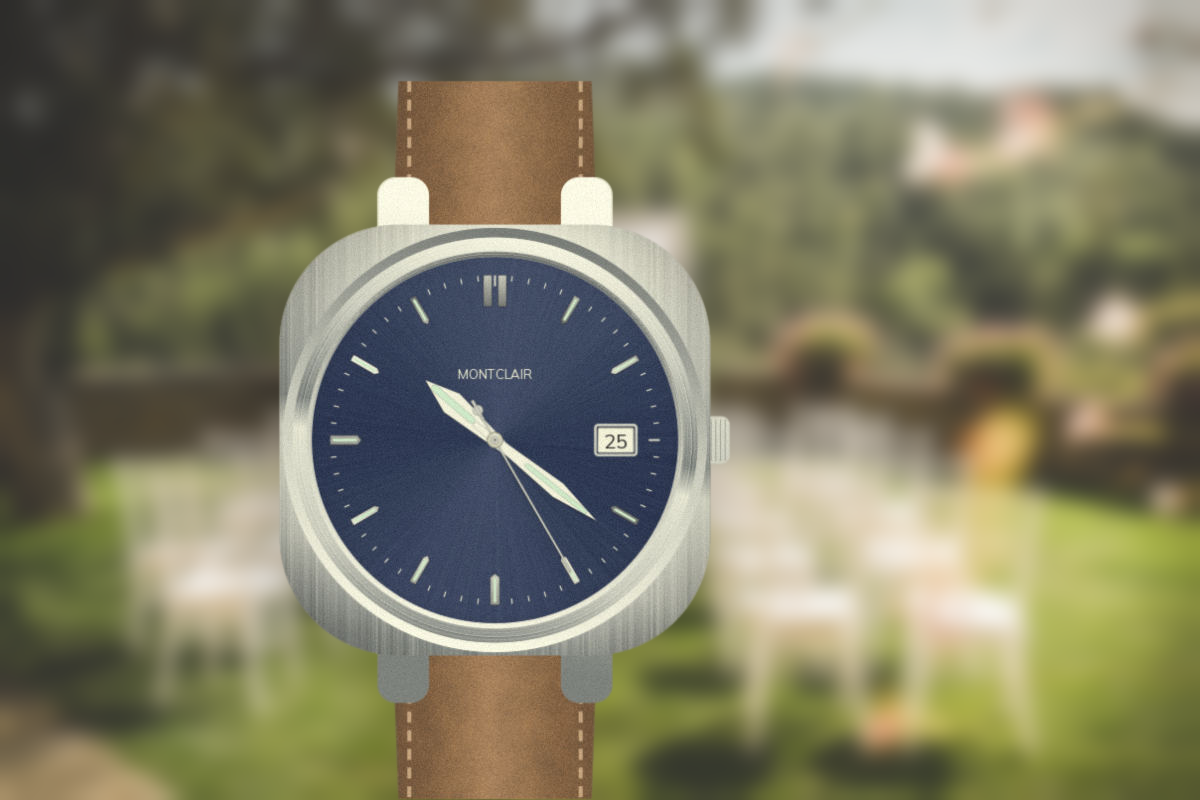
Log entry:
h=10 m=21 s=25
